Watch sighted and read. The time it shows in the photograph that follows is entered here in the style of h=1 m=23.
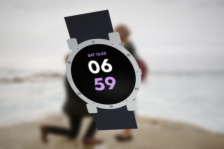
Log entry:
h=6 m=59
